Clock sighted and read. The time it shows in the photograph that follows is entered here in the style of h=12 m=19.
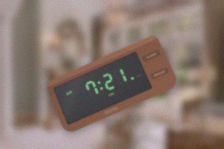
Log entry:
h=7 m=21
